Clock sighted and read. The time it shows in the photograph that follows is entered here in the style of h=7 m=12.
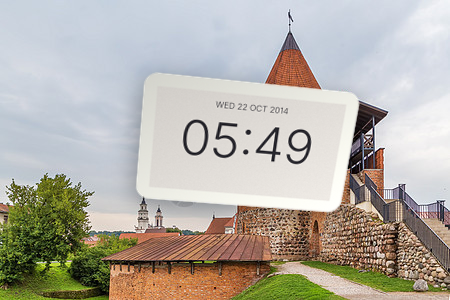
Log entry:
h=5 m=49
